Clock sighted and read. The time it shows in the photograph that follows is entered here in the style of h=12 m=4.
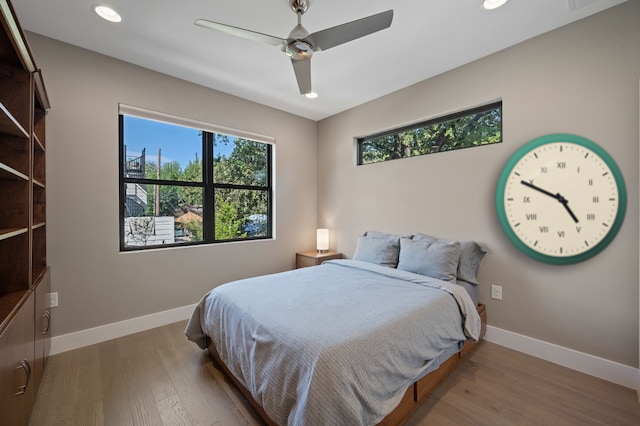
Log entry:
h=4 m=49
